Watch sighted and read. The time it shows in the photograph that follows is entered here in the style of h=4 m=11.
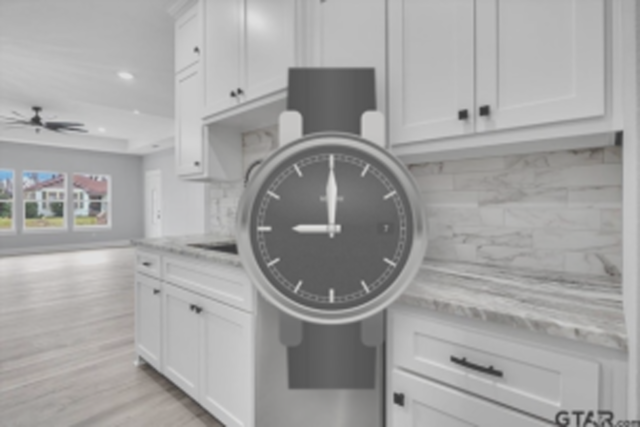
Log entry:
h=9 m=0
